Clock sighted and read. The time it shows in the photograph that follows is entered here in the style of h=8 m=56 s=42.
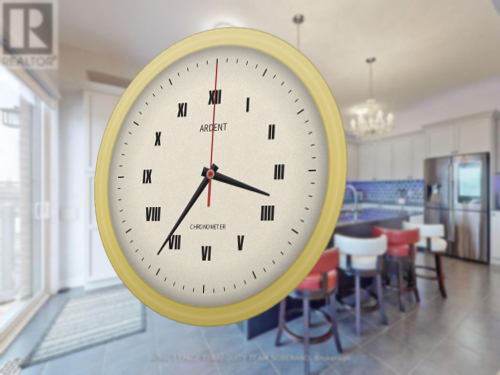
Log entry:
h=3 m=36 s=0
